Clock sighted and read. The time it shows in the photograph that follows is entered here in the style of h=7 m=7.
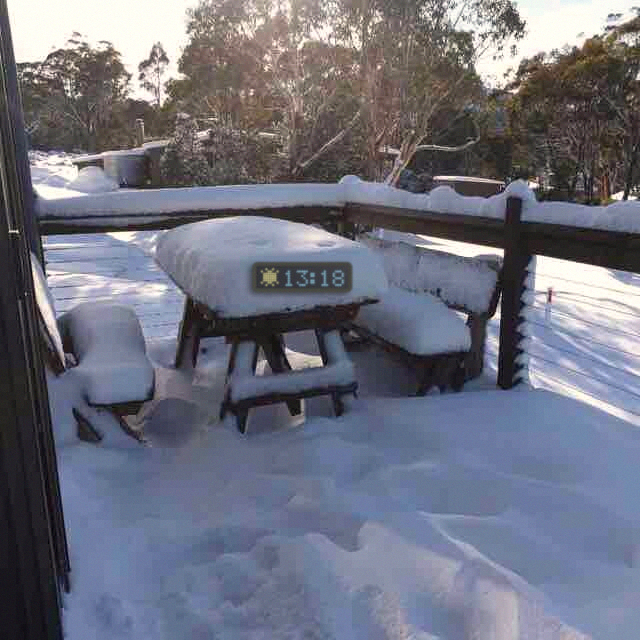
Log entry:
h=13 m=18
